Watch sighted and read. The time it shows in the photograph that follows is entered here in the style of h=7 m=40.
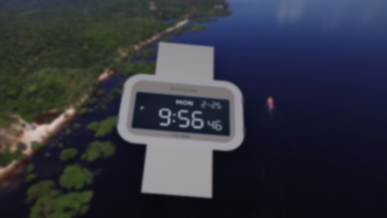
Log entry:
h=9 m=56
